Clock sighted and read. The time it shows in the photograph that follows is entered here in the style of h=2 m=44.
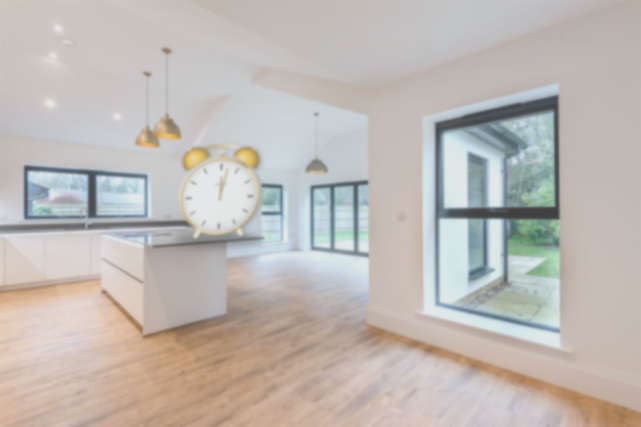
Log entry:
h=12 m=2
